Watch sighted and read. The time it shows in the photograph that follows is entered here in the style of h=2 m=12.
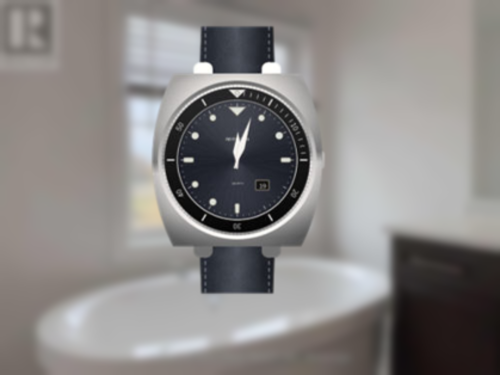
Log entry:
h=12 m=3
